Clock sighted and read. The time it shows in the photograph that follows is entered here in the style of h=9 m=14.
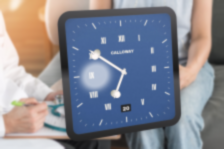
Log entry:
h=6 m=51
